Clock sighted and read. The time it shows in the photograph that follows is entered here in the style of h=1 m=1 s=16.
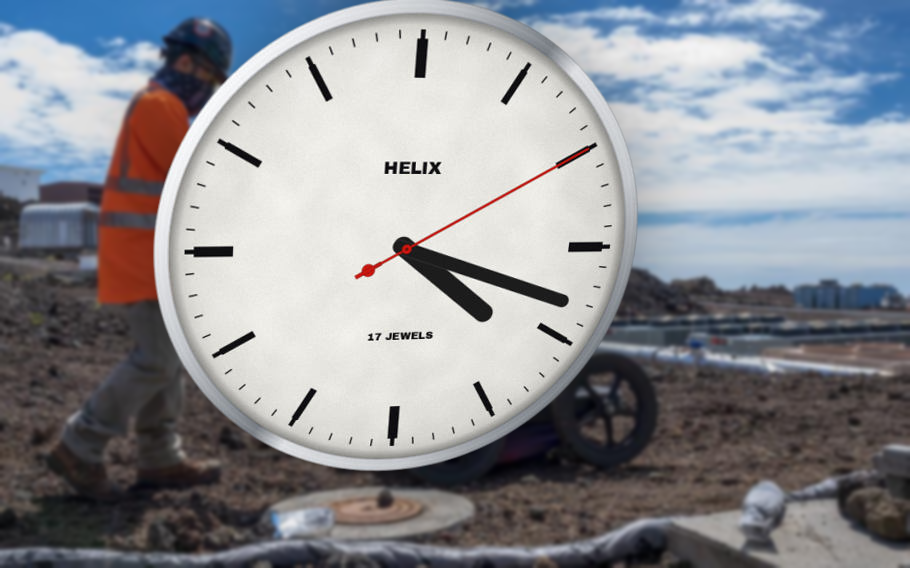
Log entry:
h=4 m=18 s=10
